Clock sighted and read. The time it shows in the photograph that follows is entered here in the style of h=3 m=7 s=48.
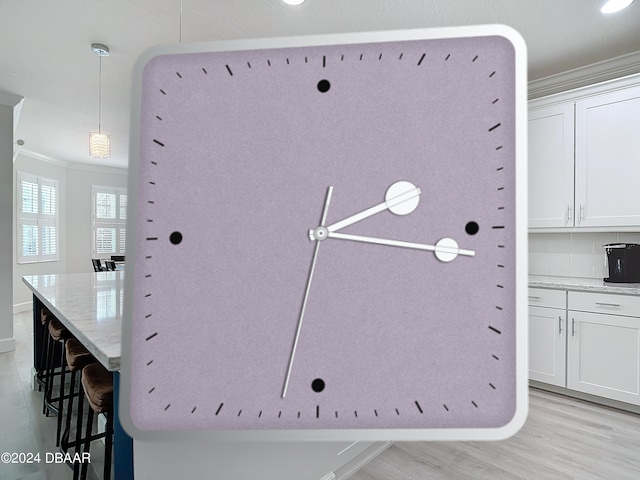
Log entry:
h=2 m=16 s=32
